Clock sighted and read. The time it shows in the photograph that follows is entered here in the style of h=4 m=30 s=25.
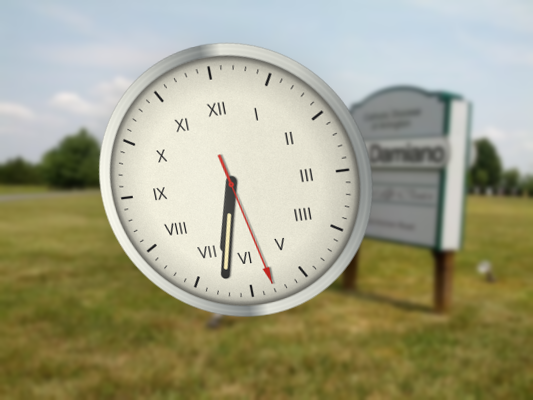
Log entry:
h=6 m=32 s=28
